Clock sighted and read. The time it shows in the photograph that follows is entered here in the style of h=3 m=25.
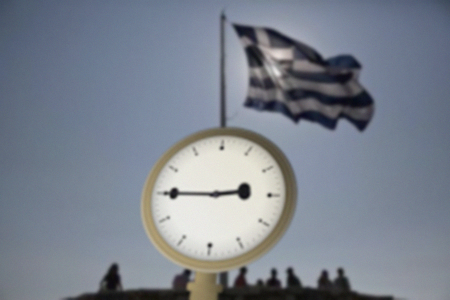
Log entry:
h=2 m=45
